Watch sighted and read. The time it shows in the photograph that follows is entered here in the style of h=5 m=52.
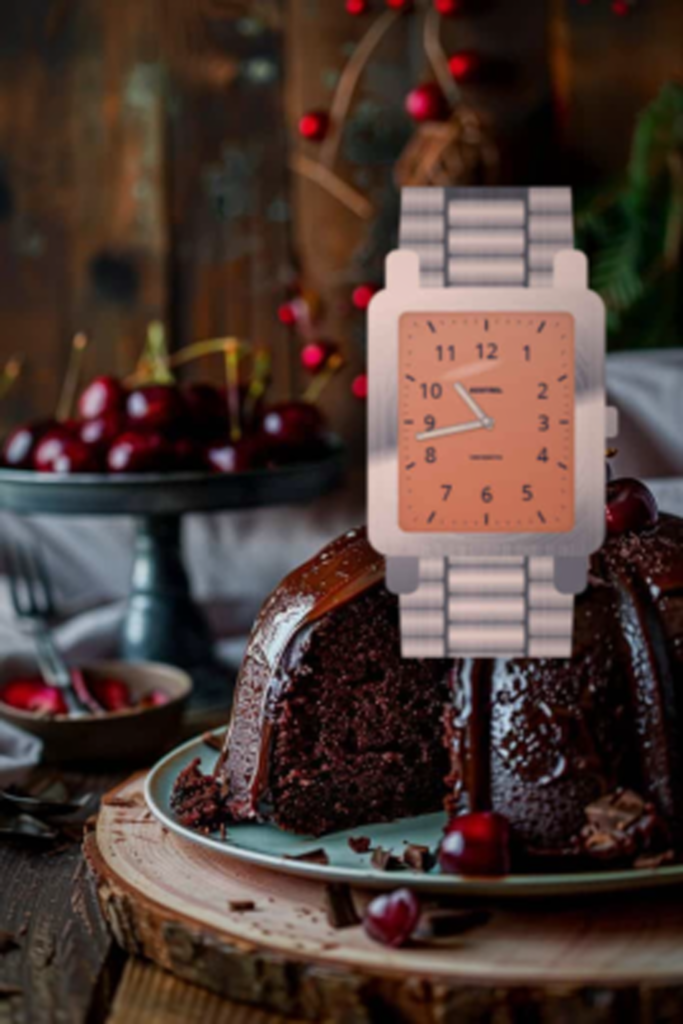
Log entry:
h=10 m=43
